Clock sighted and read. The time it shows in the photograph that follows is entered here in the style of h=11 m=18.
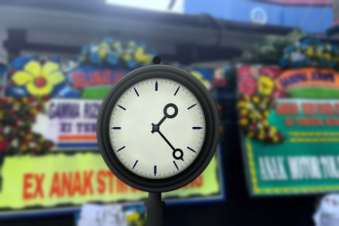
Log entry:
h=1 m=23
